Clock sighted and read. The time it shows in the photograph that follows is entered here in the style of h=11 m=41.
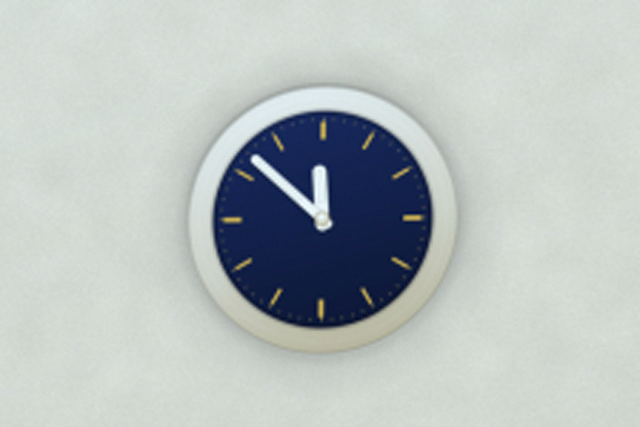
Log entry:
h=11 m=52
